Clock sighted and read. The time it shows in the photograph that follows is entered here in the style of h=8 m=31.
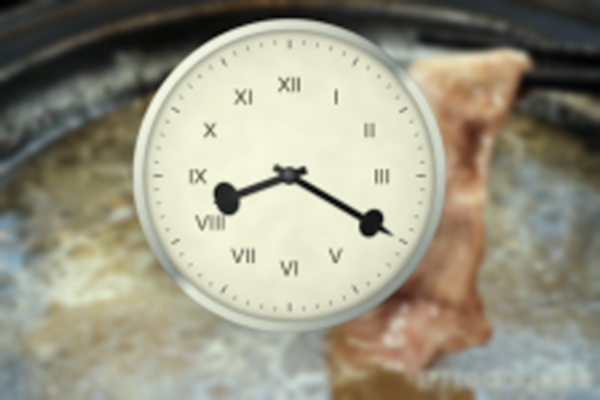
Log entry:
h=8 m=20
